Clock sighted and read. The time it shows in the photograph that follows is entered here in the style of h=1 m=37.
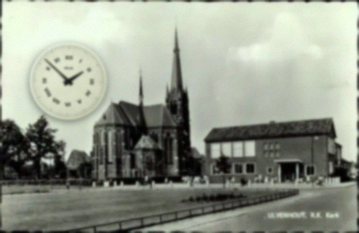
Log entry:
h=1 m=52
